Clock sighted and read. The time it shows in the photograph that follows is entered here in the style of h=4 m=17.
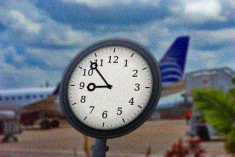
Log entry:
h=8 m=53
